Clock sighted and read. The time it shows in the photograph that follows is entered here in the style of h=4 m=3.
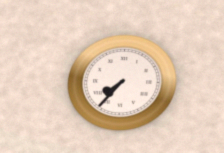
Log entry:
h=7 m=36
